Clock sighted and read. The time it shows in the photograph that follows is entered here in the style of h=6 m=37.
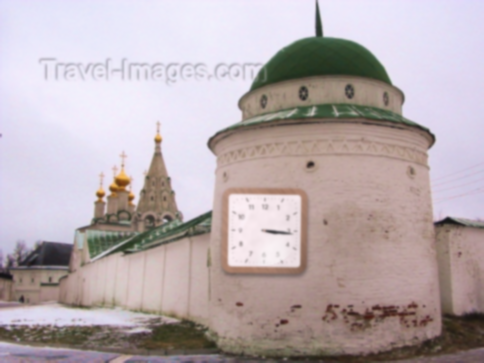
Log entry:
h=3 m=16
